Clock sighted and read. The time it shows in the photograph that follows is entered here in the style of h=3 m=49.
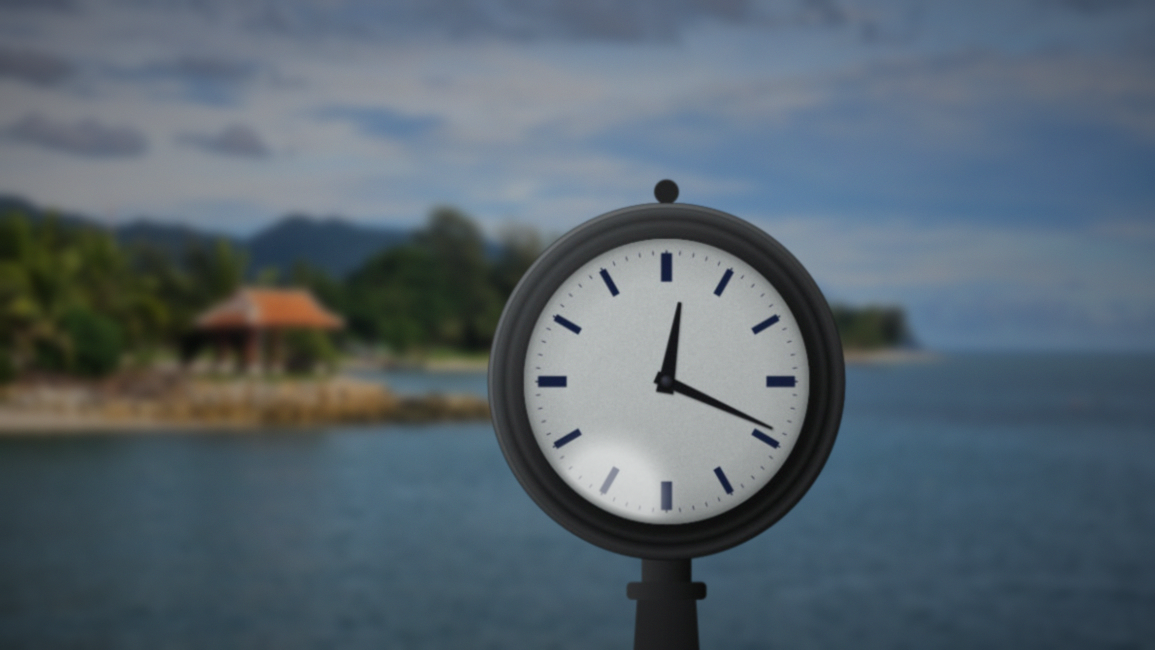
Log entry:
h=12 m=19
